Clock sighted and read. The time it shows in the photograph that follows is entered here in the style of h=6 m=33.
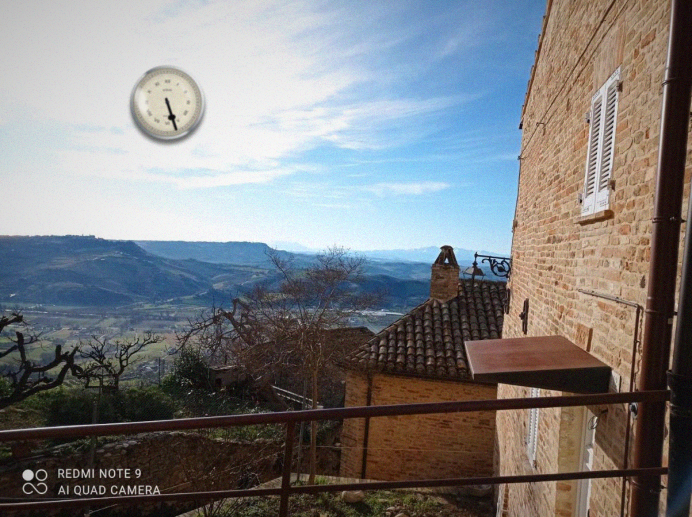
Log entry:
h=5 m=27
